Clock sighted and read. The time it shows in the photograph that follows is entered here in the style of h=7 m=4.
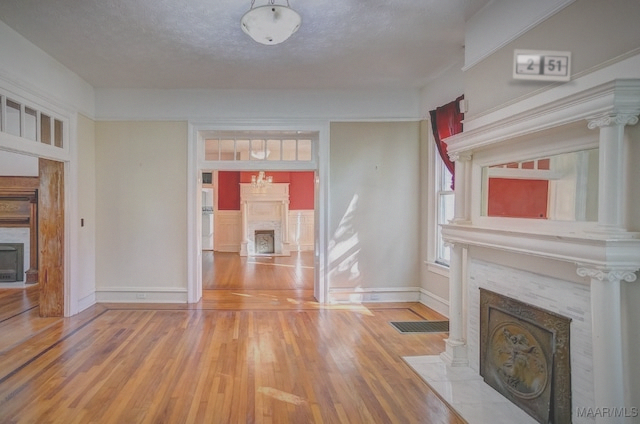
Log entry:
h=2 m=51
